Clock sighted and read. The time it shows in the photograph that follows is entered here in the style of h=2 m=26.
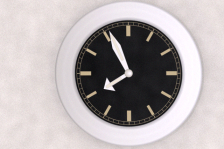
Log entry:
h=7 m=56
